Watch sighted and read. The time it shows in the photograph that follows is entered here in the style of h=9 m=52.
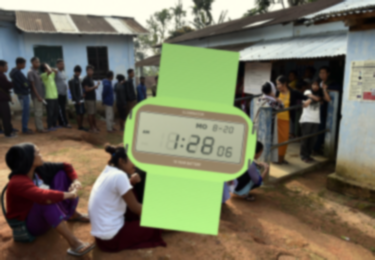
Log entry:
h=1 m=28
